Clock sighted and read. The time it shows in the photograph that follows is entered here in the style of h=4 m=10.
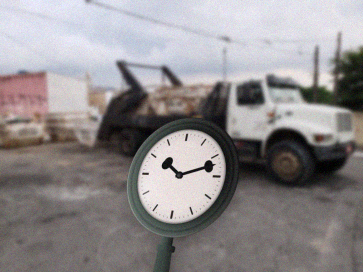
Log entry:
h=10 m=12
